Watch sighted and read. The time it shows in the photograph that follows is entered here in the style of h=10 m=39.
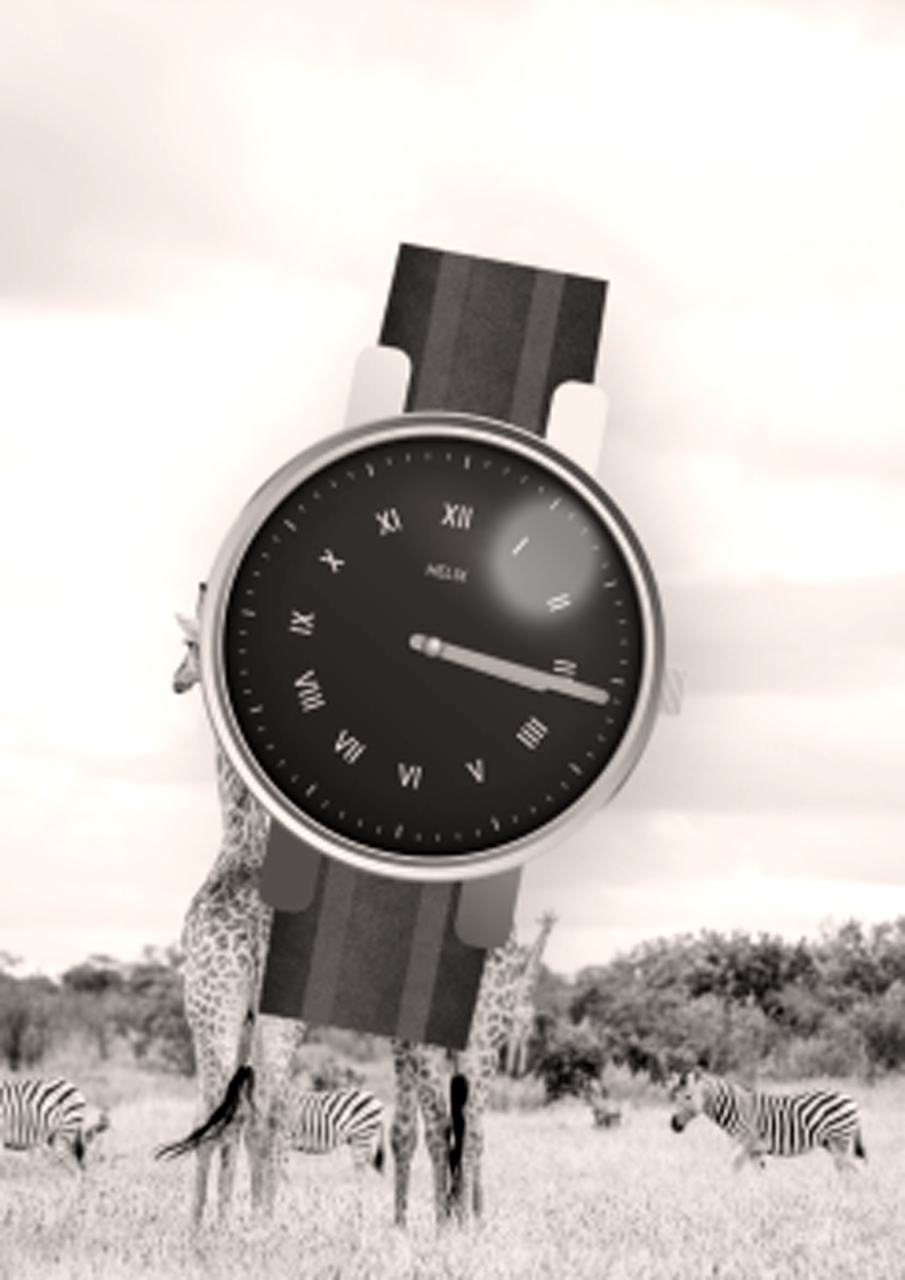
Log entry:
h=3 m=16
